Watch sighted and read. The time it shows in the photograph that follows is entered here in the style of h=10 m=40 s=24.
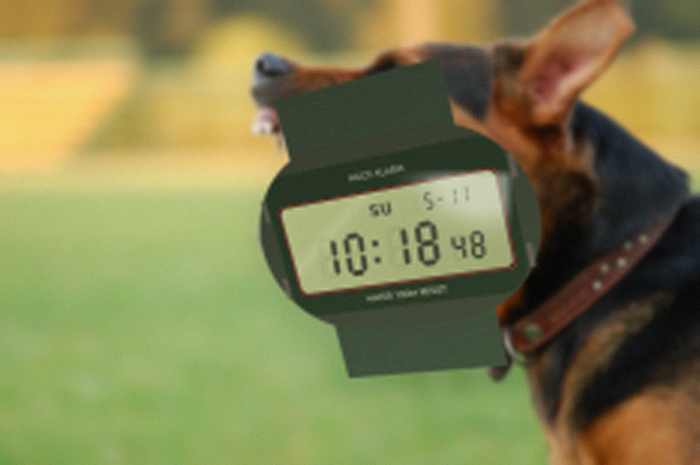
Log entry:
h=10 m=18 s=48
